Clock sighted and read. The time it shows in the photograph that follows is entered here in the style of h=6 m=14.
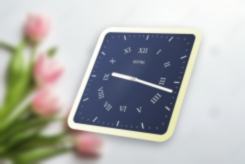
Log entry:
h=9 m=17
